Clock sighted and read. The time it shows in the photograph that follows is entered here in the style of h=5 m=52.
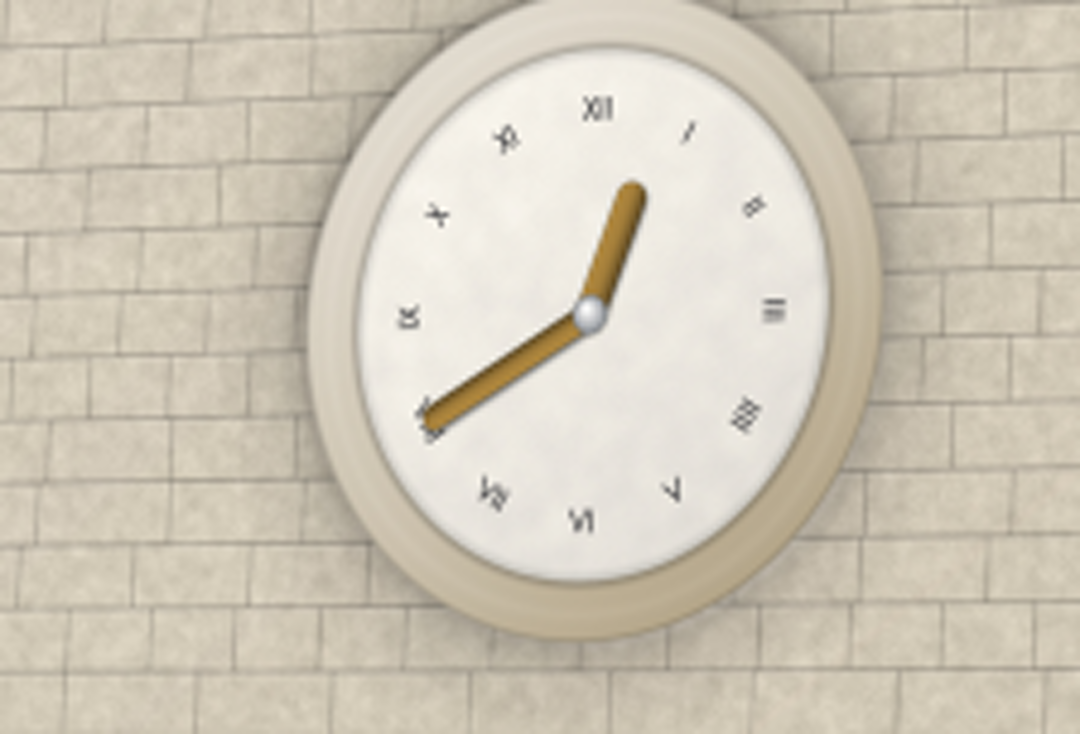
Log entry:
h=12 m=40
